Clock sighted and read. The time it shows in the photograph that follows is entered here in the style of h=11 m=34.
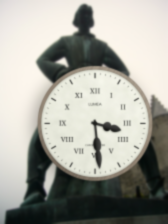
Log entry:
h=3 m=29
